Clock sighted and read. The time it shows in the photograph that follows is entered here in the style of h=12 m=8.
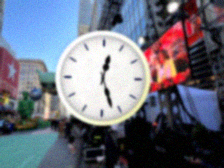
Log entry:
h=12 m=27
